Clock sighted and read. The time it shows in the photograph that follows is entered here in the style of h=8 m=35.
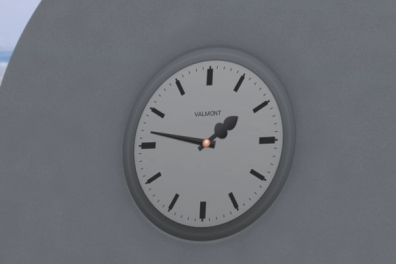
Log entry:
h=1 m=47
